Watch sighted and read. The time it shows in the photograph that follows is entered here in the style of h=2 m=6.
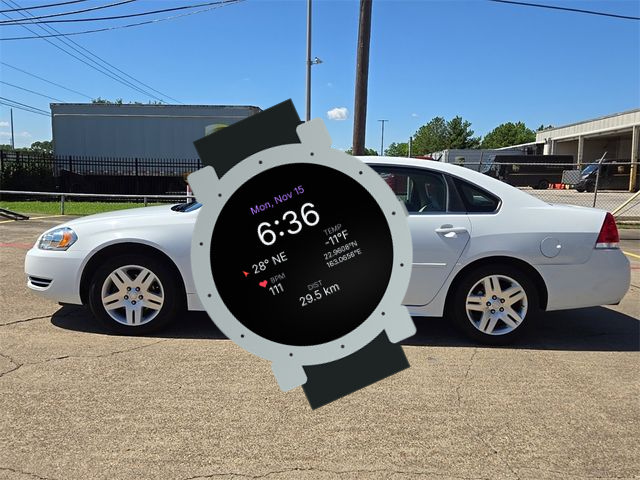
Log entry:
h=6 m=36
